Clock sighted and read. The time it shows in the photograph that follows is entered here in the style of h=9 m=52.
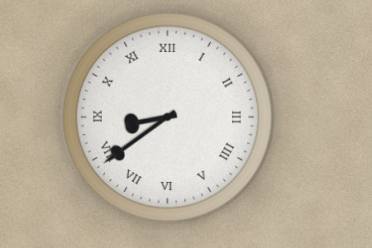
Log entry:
h=8 m=39
